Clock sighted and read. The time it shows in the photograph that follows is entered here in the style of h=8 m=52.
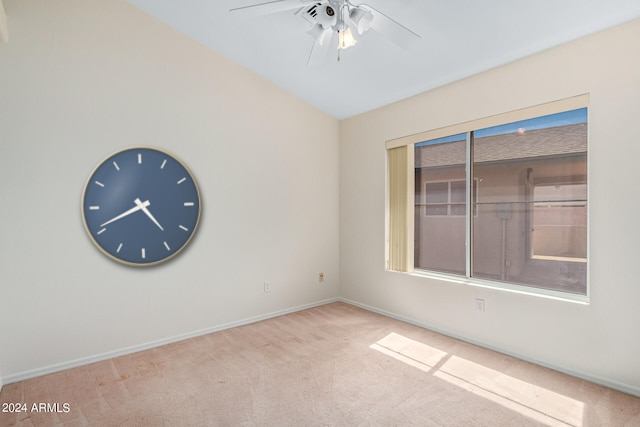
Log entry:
h=4 m=41
